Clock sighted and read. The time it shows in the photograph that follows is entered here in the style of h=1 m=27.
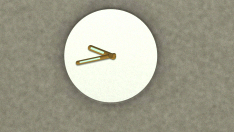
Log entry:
h=9 m=43
